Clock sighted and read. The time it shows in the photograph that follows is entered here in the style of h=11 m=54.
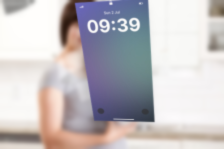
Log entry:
h=9 m=39
